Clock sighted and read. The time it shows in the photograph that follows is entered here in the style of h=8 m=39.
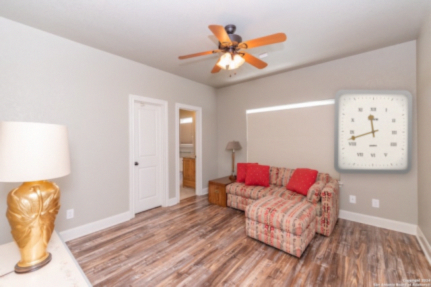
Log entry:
h=11 m=42
